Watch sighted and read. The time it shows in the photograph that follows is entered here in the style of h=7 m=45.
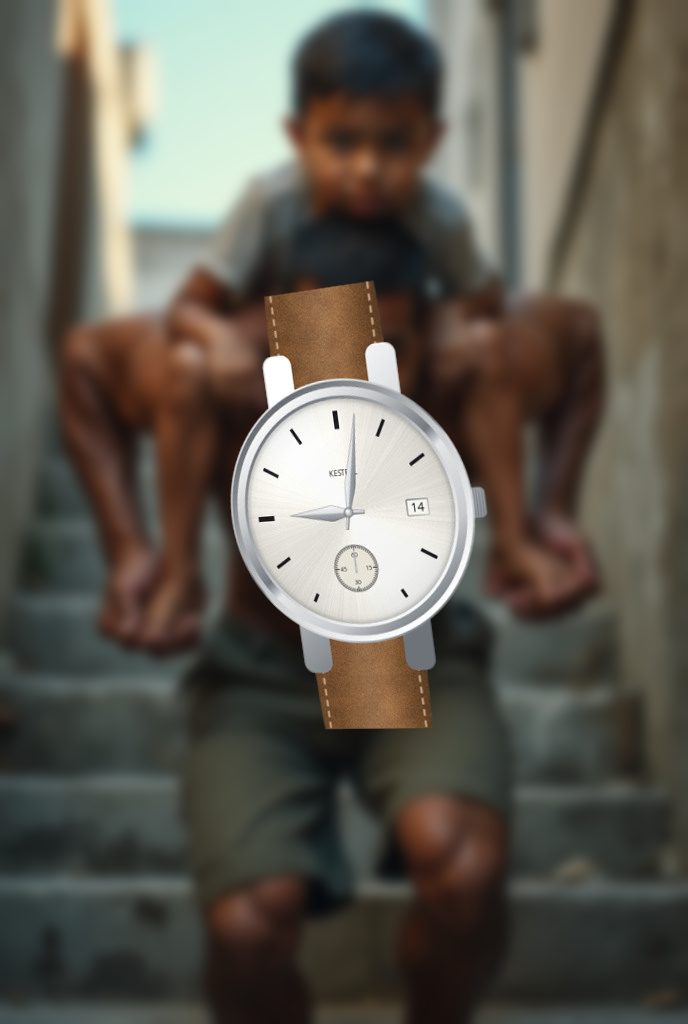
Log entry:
h=9 m=2
